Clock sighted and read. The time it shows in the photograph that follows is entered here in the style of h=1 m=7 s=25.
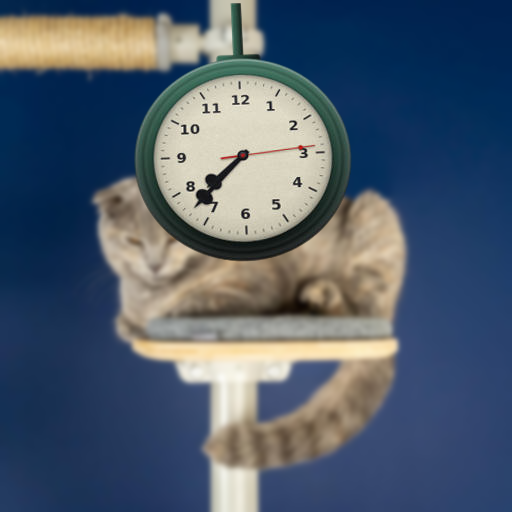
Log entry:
h=7 m=37 s=14
